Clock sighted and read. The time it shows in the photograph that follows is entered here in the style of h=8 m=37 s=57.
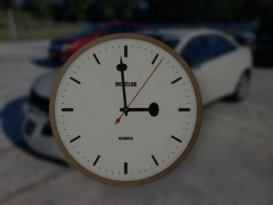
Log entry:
h=2 m=59 s=6
